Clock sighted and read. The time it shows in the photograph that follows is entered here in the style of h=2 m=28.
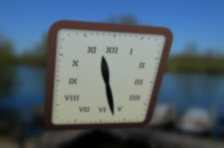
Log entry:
h=11 m=27
